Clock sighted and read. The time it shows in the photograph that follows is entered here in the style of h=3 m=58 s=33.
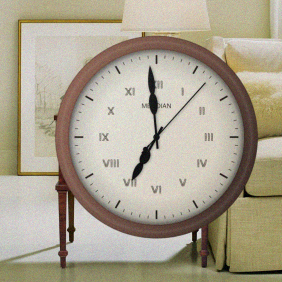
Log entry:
h=6 m=59 s=7
